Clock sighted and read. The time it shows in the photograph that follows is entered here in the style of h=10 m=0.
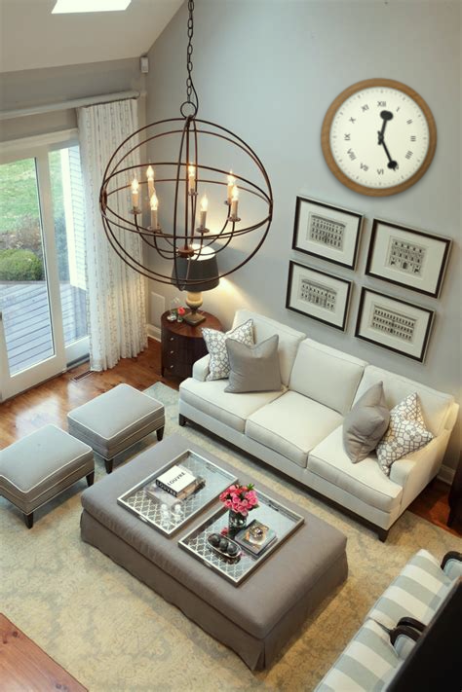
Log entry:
h=12 m=26
